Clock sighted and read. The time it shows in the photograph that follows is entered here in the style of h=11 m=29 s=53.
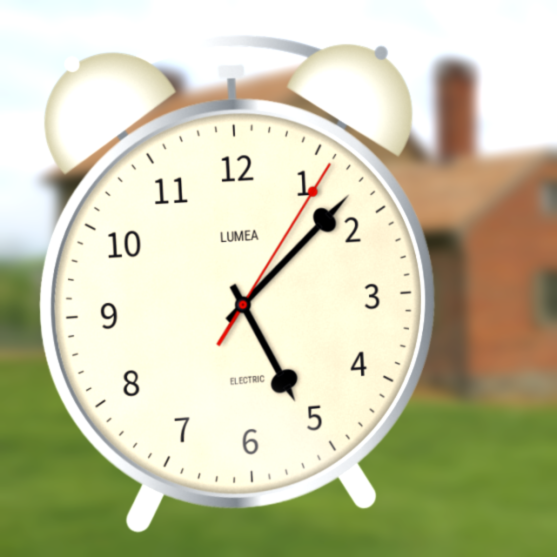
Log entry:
h=5 m=8 s=6
